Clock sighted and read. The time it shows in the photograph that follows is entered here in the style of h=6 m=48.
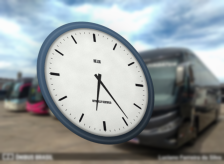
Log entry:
h=6 m=24
